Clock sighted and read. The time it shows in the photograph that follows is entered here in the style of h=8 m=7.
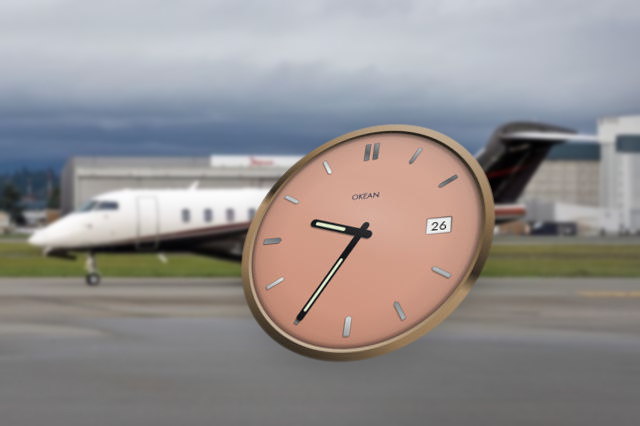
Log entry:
h=9 m=35
